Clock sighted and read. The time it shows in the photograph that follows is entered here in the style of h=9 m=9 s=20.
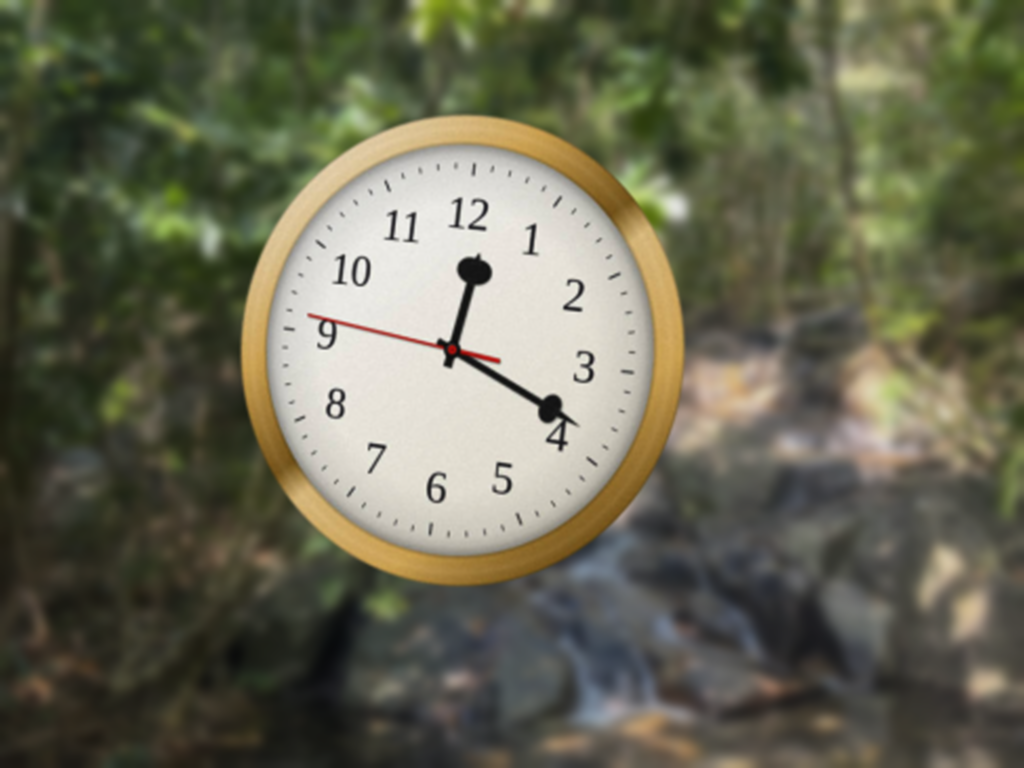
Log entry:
h=12 m=18 s=46
